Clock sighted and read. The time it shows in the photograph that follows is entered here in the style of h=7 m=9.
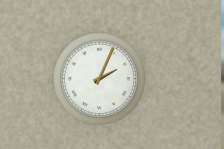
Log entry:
h=2 m=4
